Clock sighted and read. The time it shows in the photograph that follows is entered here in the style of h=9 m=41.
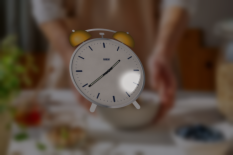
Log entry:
h=1 m=39
